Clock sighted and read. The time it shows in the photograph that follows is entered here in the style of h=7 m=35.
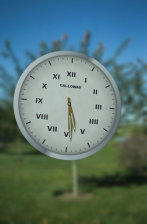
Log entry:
h=5 m=29
